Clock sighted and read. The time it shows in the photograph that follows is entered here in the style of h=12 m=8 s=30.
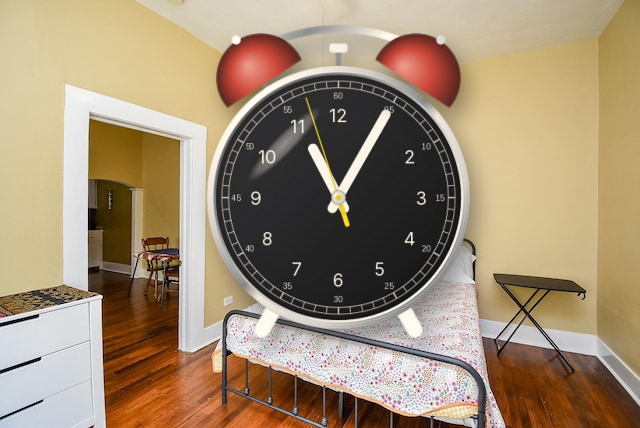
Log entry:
h=11 m=4 s=57
